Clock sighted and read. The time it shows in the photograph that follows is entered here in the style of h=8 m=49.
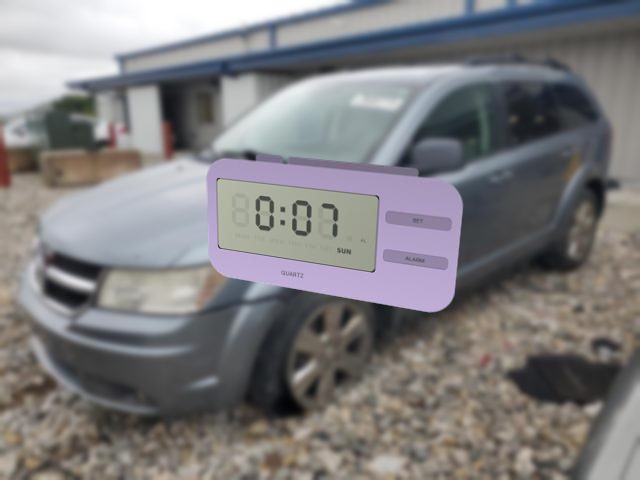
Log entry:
h=0 m=7
